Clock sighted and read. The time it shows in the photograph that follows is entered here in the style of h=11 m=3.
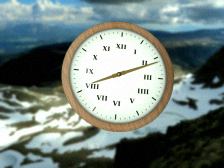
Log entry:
h=8 m=11
